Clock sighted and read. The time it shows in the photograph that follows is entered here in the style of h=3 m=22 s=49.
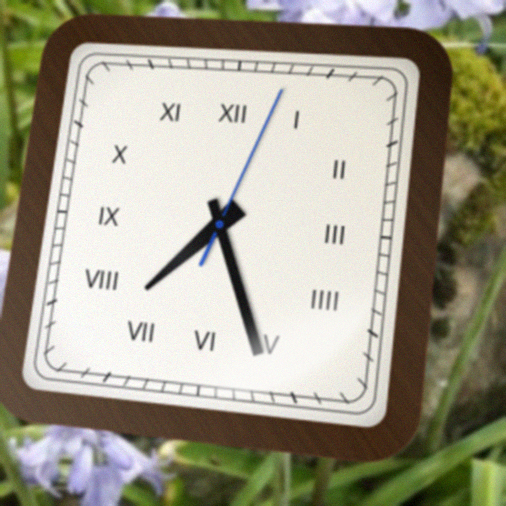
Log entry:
h=7 m=26 s=3
